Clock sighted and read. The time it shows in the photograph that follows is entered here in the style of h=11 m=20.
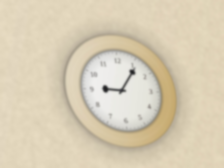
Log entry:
h=9 m=6
